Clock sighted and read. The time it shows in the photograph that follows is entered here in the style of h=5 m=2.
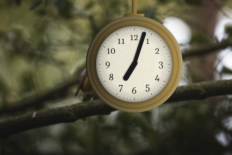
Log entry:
h=7 m=3
